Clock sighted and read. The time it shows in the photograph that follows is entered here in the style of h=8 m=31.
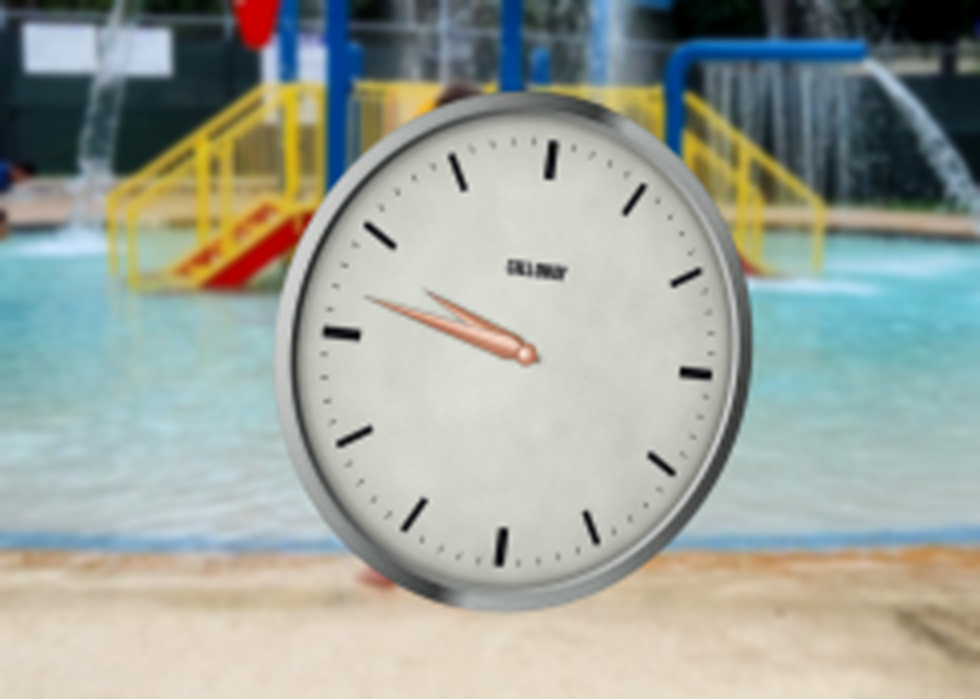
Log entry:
h=9 m=47
